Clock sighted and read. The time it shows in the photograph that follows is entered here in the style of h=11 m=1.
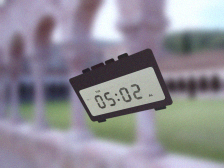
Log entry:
h=5 m=2
